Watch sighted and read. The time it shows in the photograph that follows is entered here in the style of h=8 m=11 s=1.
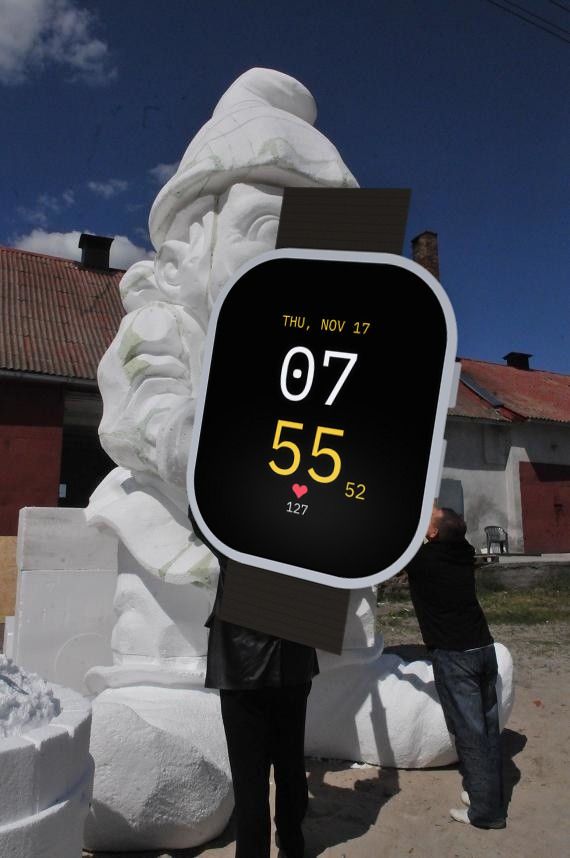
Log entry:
h=7 m=55 s=52
